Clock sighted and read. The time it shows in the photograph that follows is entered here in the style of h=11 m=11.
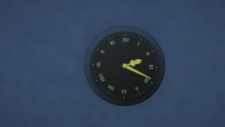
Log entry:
h=2 m=19
